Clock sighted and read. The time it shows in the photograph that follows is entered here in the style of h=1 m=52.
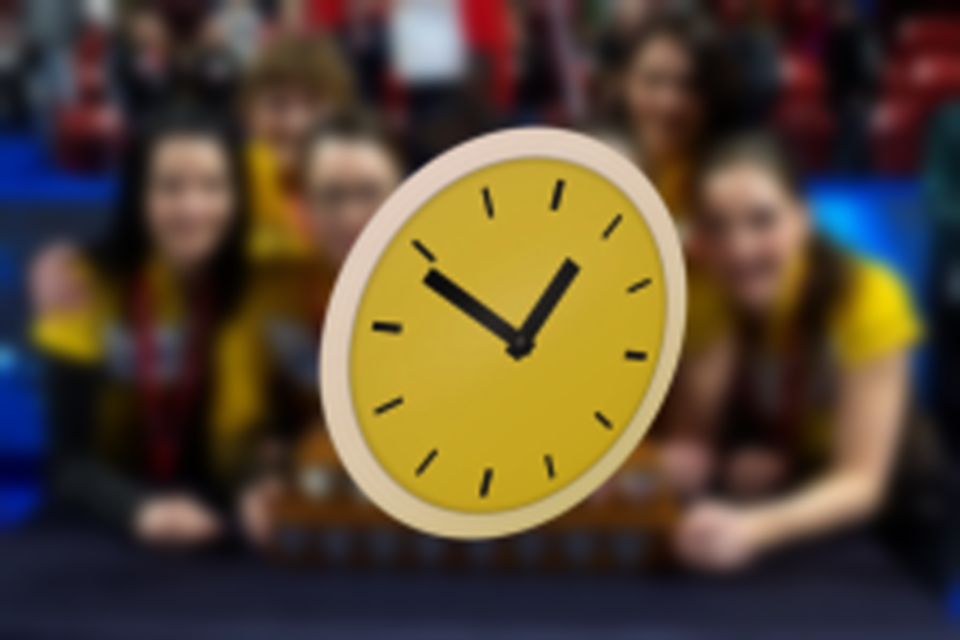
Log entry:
h=12 m=49
